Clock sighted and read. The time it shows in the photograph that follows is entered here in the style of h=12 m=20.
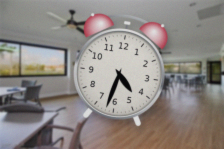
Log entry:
h=4 m=32
